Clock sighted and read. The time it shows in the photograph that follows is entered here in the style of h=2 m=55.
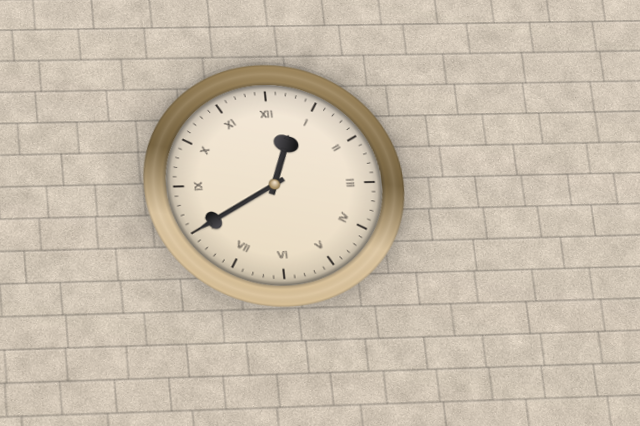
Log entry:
h=12 m=40
